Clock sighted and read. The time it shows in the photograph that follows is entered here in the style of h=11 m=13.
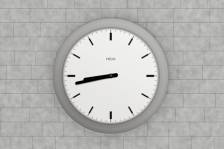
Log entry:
h=8 m=43
